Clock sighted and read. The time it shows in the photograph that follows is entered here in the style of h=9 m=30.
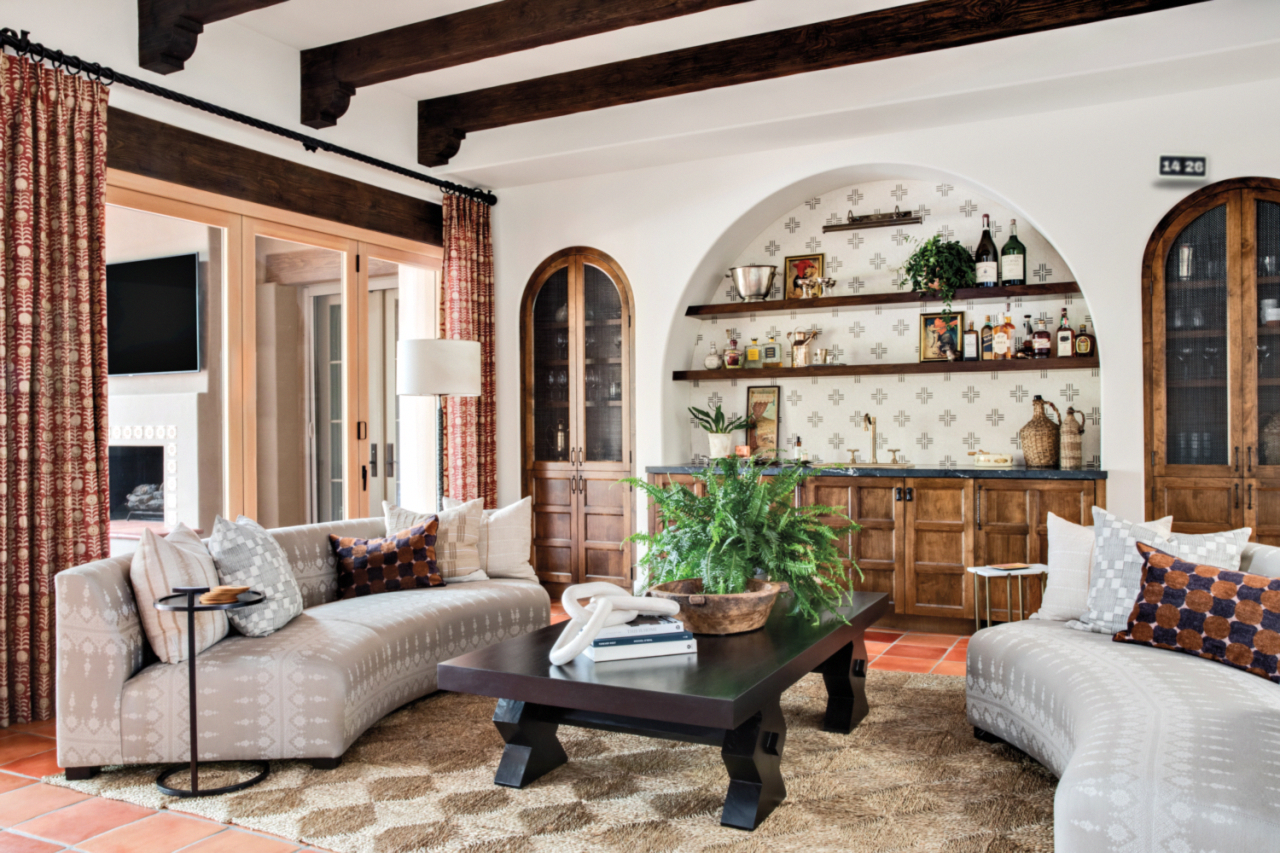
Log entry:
h=14 m=26
